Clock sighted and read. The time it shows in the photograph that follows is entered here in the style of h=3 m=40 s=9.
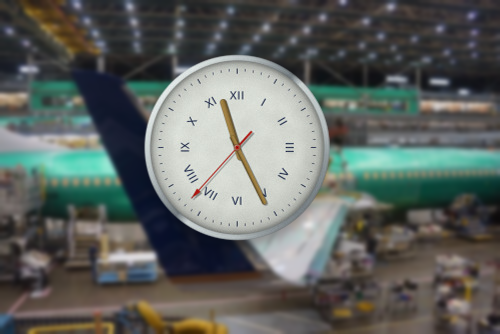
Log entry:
h=11 m=25 s=37
